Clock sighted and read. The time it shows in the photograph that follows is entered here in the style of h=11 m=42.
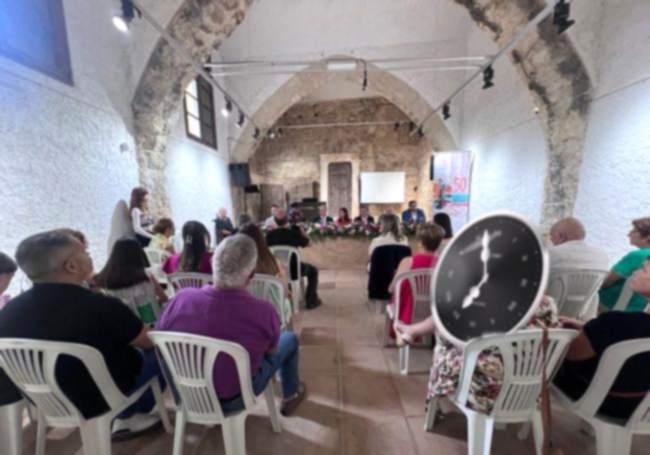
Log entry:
h=6 m=57
